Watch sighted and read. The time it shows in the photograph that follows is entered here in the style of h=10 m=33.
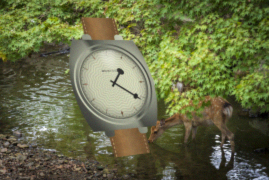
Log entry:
h=1 m=21
